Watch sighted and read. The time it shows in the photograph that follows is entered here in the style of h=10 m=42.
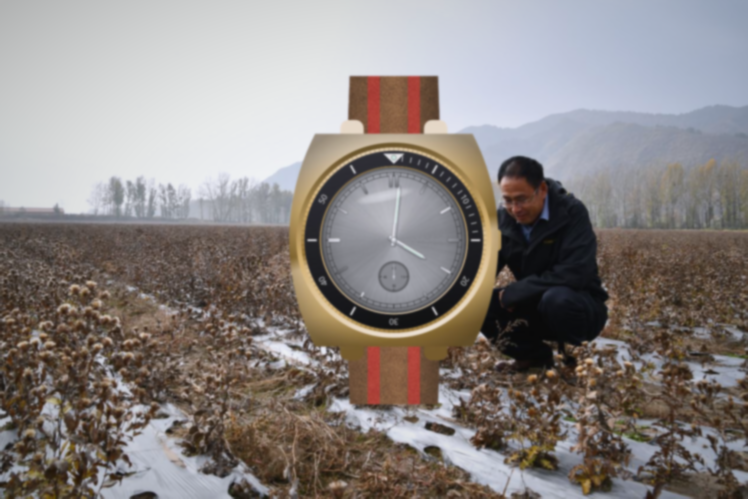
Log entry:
h=4 m=1
